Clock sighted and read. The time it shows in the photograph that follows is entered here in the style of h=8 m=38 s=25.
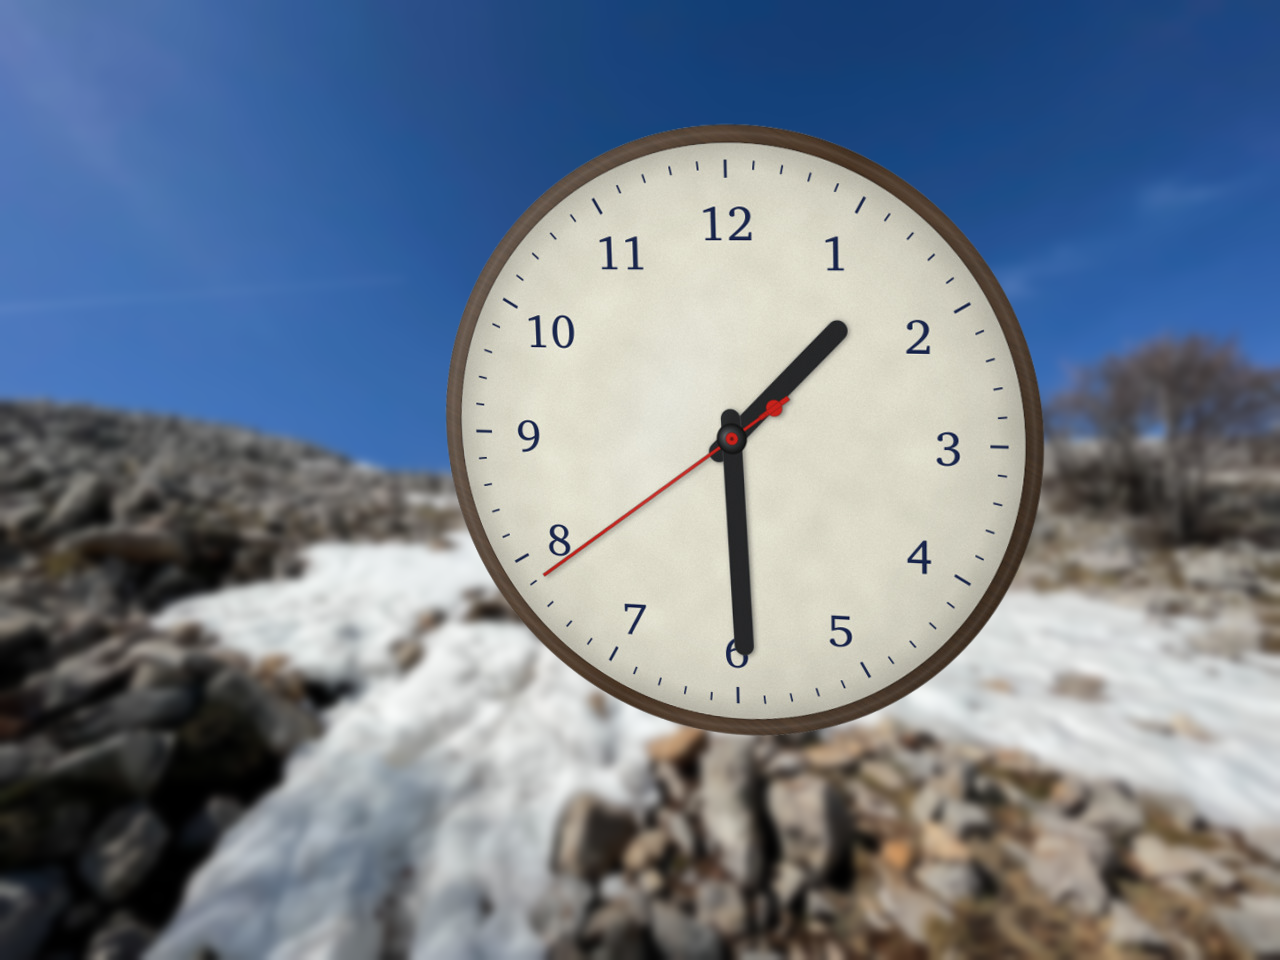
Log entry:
h=1 m=29 s=39
